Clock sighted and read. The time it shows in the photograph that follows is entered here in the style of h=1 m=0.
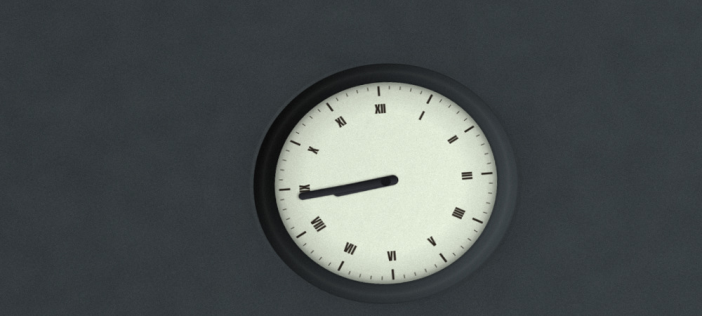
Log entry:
h=8 m=44
